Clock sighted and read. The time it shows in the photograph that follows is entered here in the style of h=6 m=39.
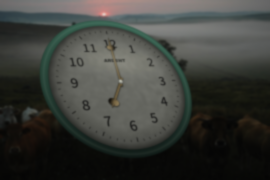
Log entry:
h=7 m=0
